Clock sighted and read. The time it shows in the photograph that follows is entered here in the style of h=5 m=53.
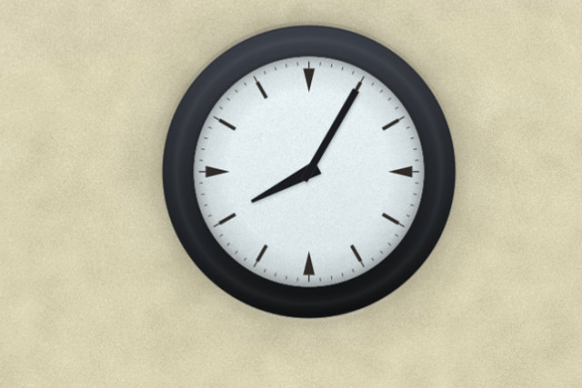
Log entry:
h=8 m=5
